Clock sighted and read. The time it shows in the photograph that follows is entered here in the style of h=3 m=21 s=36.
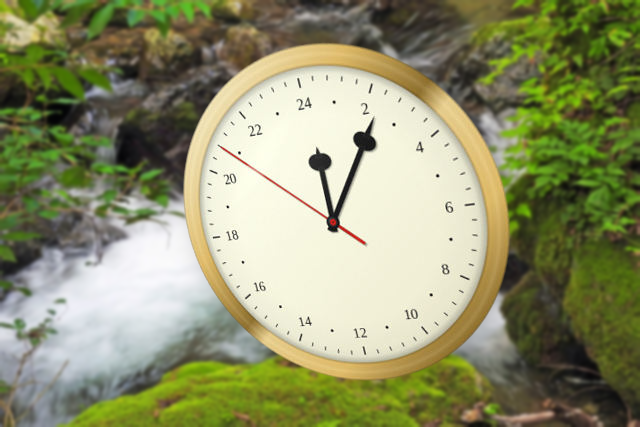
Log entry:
h=0 m=5 s=52
